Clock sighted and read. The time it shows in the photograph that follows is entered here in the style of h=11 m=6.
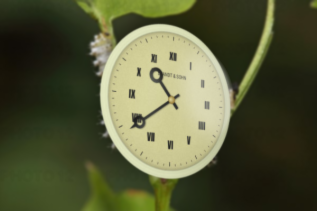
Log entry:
h=10 m=39
